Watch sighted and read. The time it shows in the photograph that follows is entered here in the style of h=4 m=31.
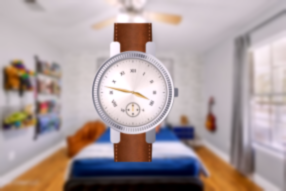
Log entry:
h=3 m=47
